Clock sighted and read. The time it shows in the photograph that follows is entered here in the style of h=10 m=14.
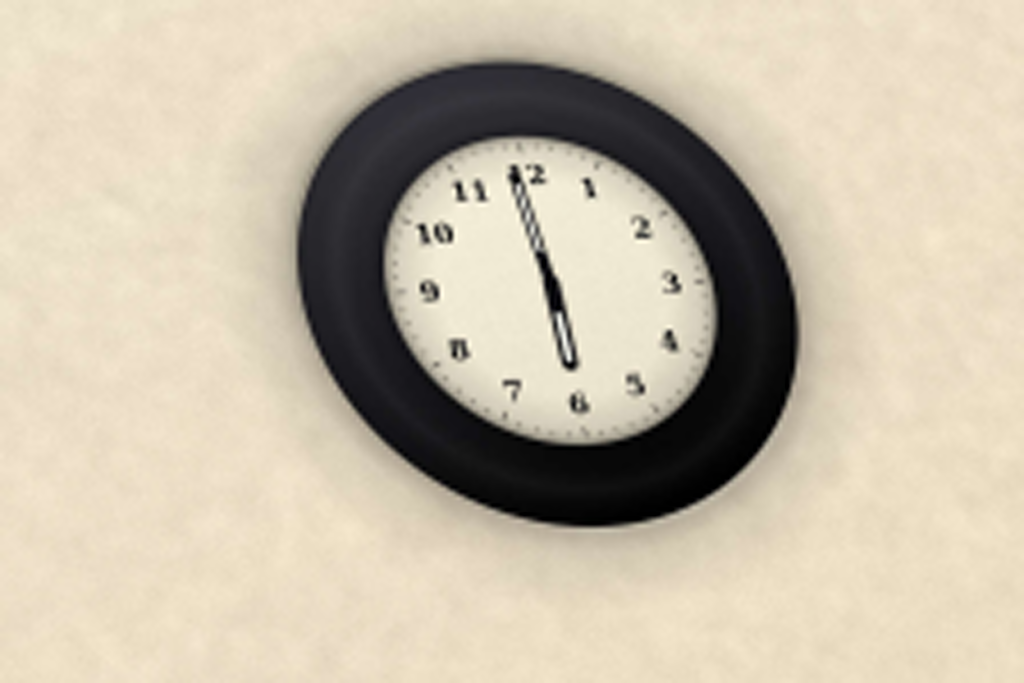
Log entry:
h=5 m=59
